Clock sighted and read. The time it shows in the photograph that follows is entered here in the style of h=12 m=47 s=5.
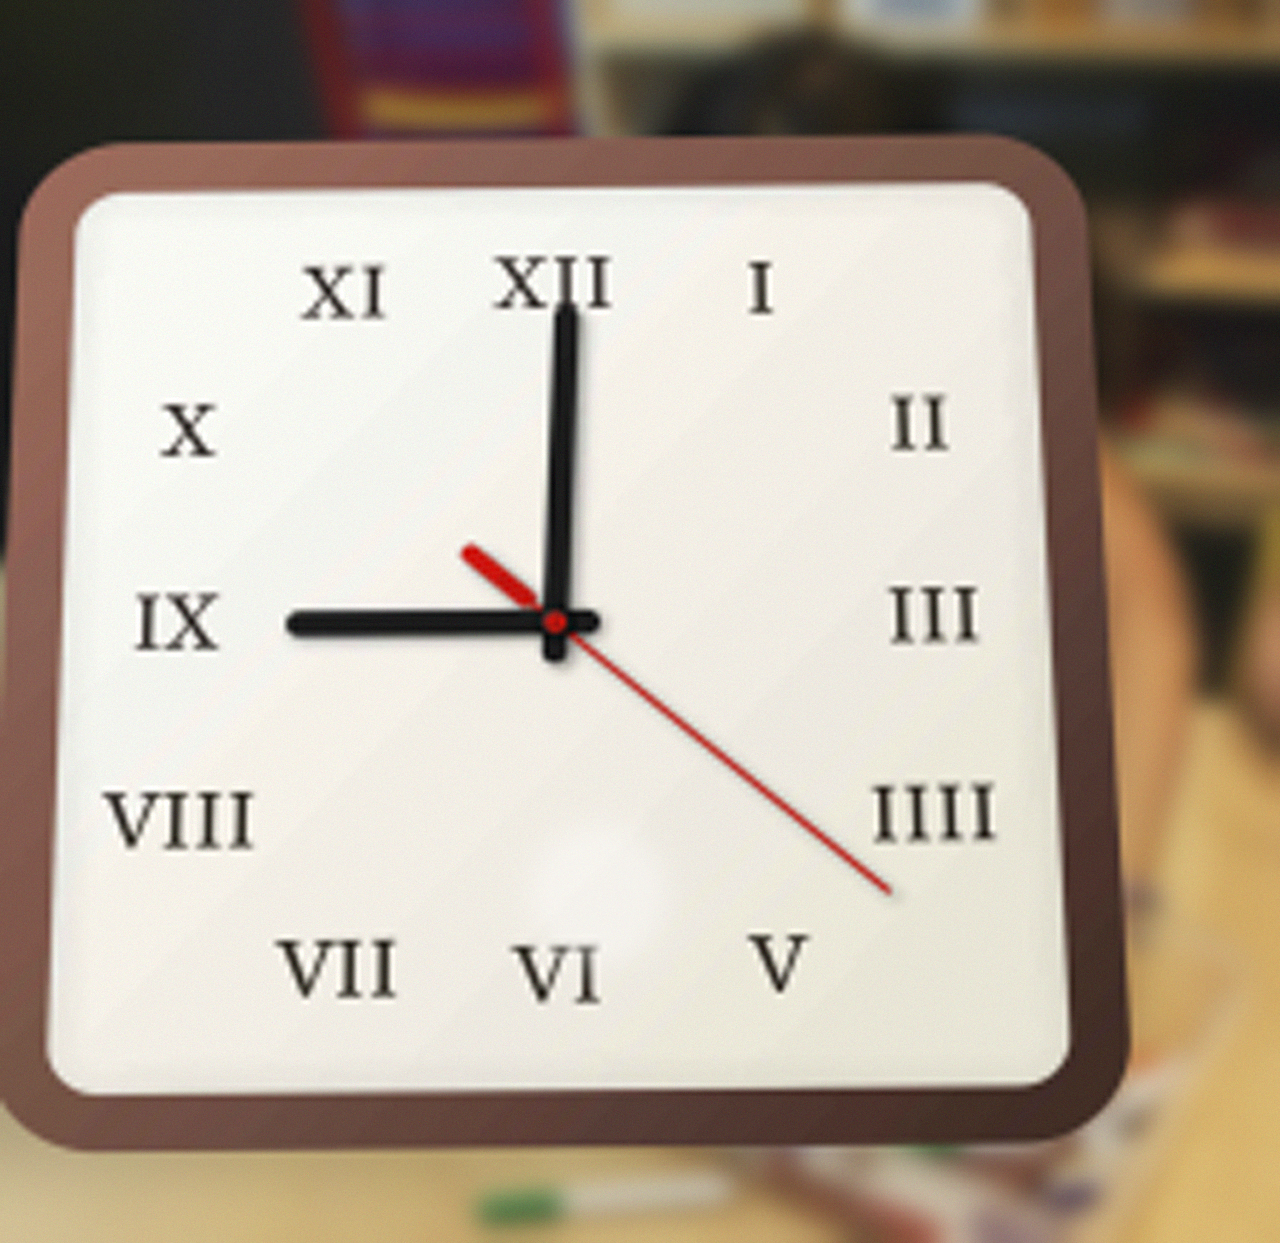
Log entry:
h=9 m=0 s=22
